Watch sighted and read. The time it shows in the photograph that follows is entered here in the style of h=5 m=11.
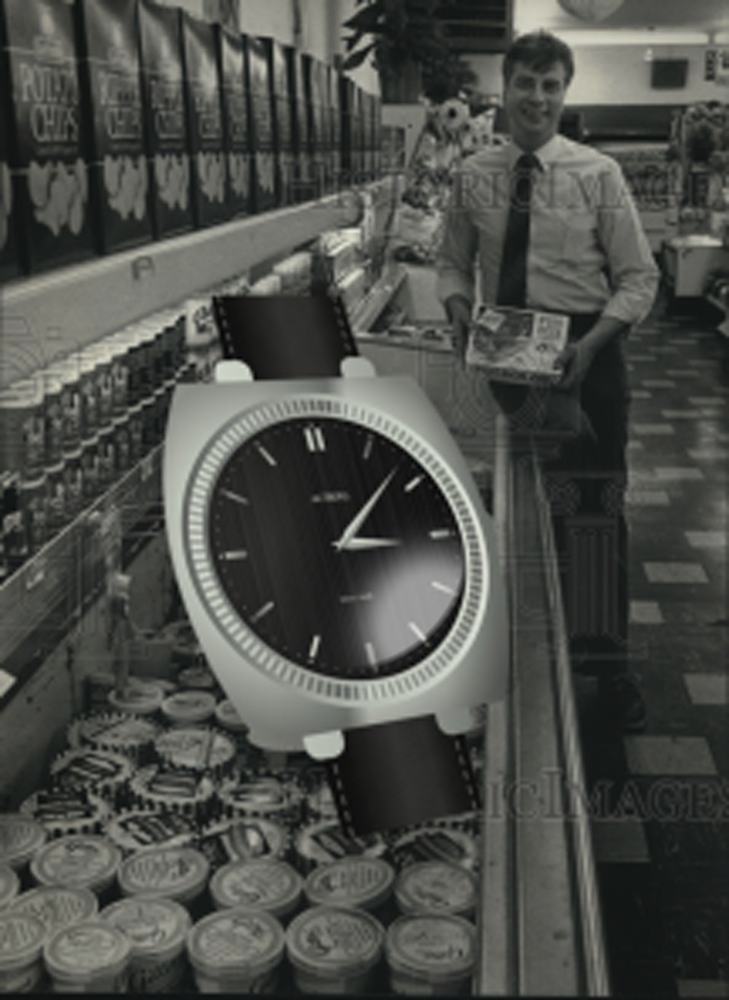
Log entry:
h=3 m=8
